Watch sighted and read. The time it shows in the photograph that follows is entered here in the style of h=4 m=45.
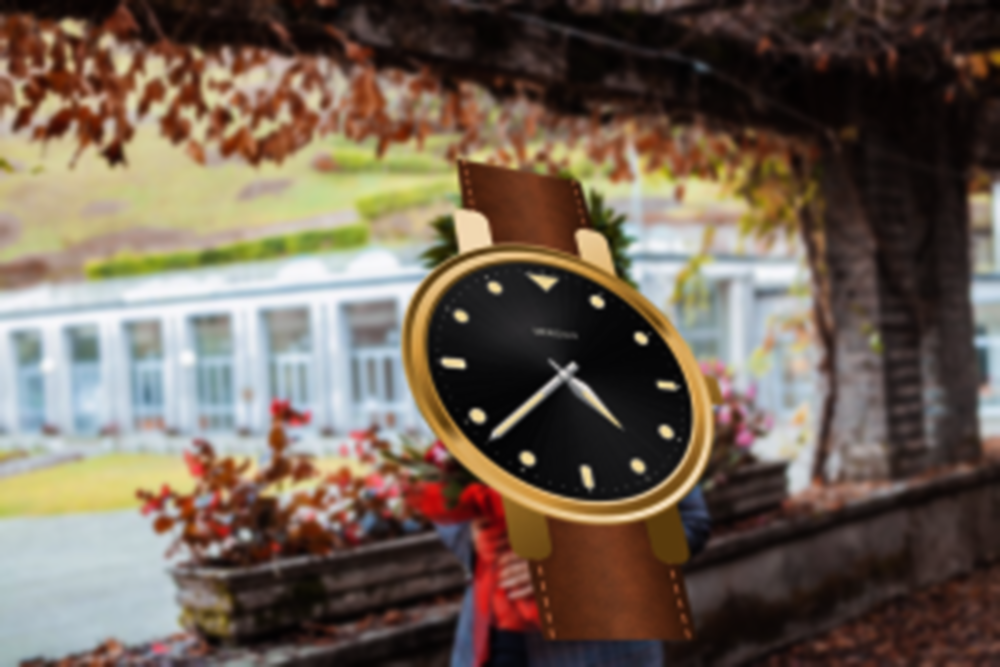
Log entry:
h=4 m=38
